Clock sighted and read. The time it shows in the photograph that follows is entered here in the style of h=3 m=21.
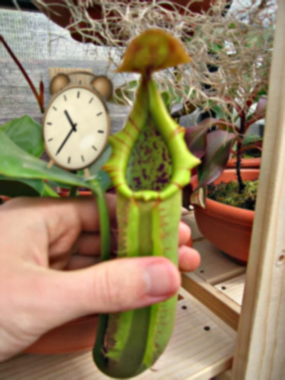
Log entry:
h=10 m=35
